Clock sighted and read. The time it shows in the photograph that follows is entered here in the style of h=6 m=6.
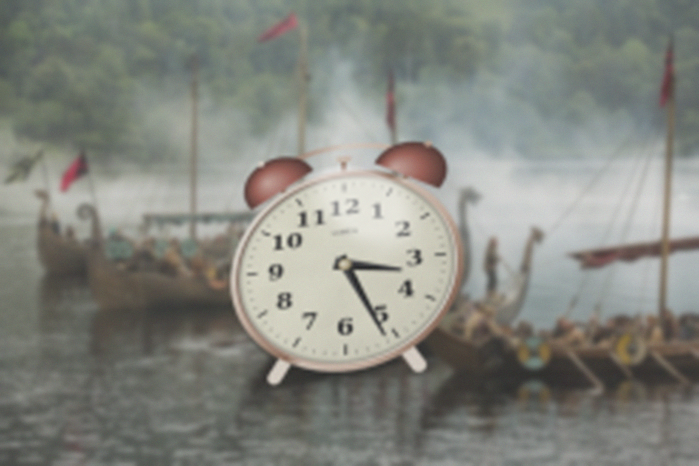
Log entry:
h=3 m=26
